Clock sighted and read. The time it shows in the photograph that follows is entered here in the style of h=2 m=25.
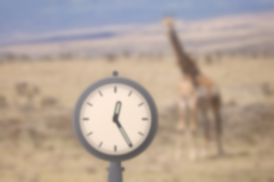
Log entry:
h=12 m=25
